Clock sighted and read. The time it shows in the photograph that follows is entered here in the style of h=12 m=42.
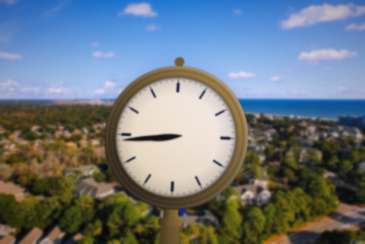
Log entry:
h=8 m=44
